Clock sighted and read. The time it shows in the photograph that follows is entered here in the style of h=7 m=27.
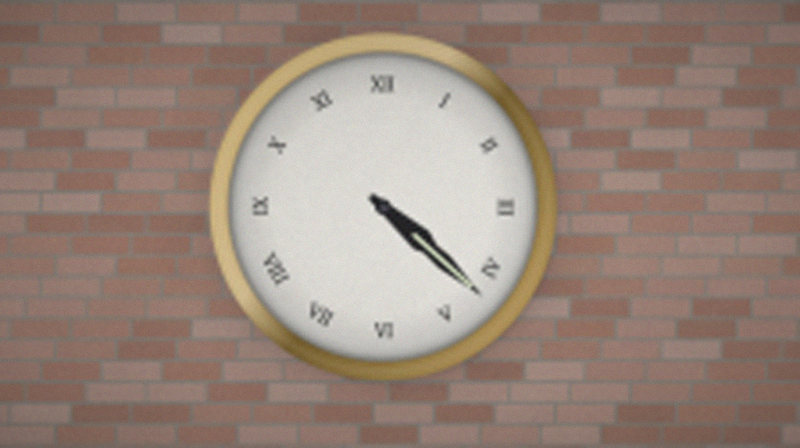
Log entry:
h=4 m=22
